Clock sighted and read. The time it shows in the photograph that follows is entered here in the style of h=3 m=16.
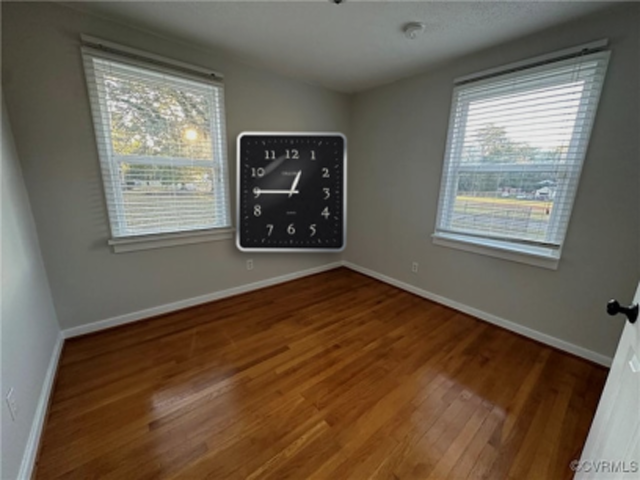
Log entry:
h=12 m=45
